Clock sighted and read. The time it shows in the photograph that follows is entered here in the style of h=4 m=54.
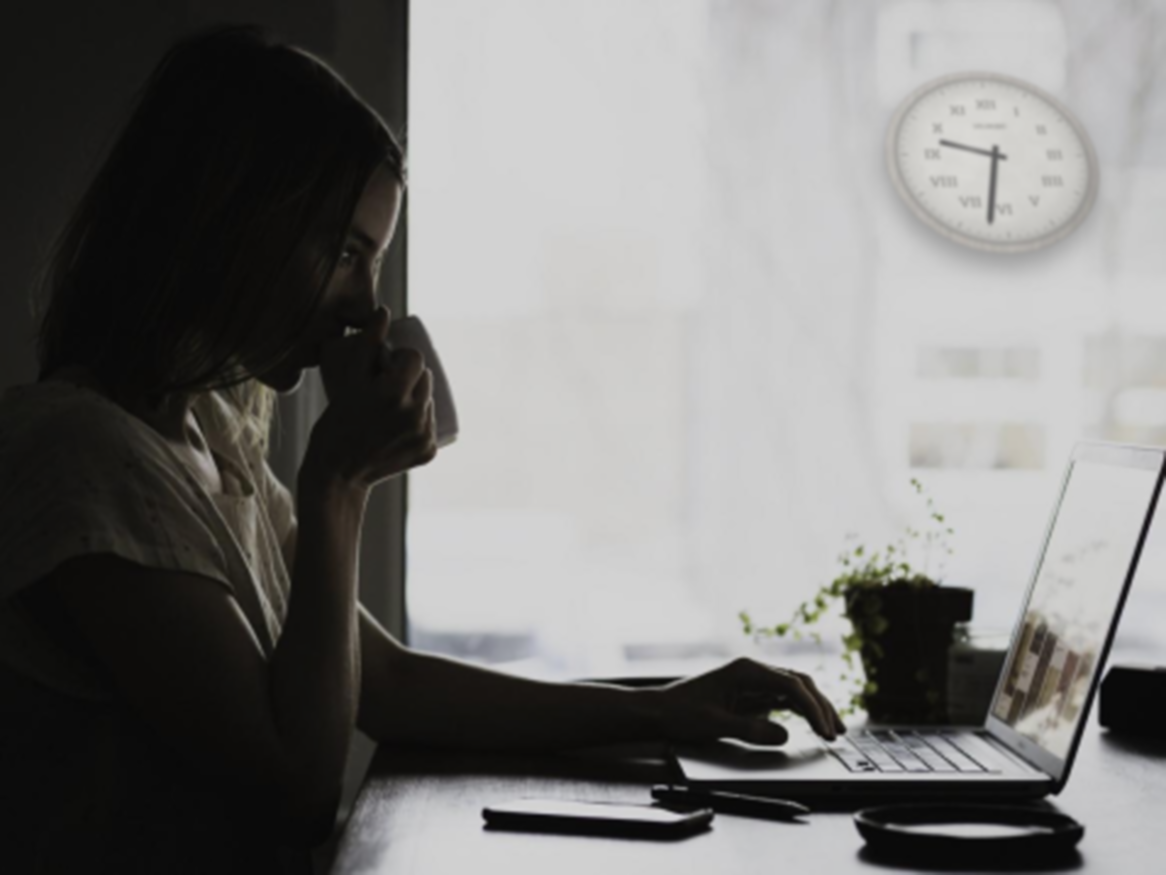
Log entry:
h=9 m=32
